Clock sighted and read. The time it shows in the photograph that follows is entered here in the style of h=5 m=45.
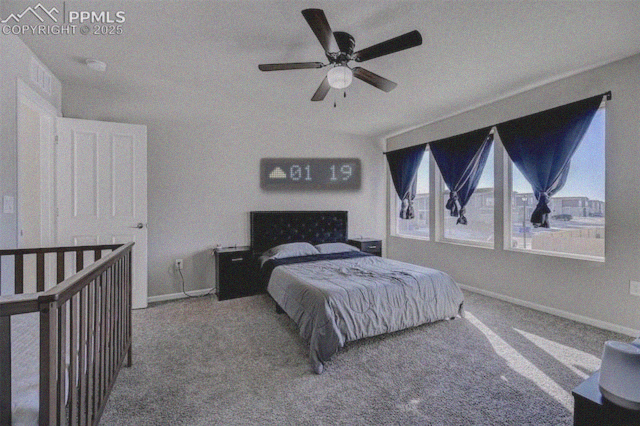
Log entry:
h=1 m=19
